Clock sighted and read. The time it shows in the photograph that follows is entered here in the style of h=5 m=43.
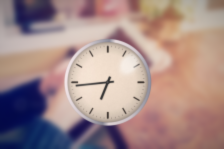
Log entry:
h=6 m=44
